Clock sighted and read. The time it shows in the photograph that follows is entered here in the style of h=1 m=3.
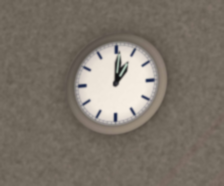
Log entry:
h=1 m=1
